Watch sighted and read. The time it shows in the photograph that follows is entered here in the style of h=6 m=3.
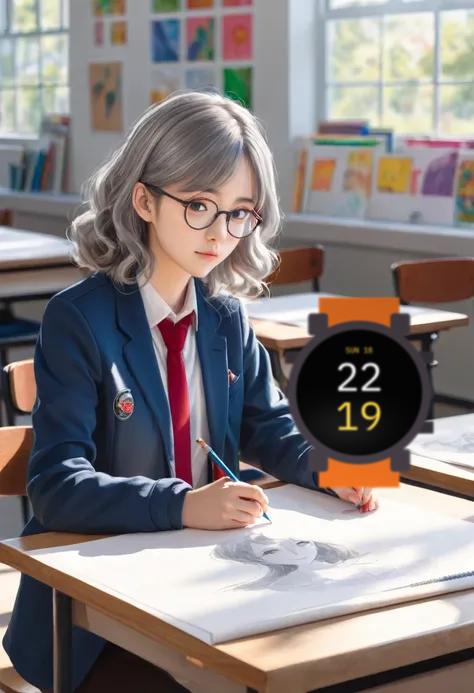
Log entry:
h=22 m=19
